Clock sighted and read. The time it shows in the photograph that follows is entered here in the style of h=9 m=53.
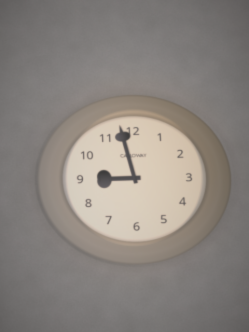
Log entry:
h=8 m=58
